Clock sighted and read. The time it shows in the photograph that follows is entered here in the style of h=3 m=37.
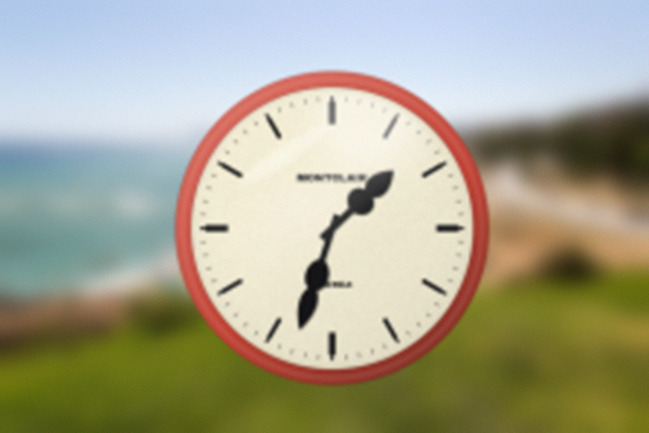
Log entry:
h=1 m=33
